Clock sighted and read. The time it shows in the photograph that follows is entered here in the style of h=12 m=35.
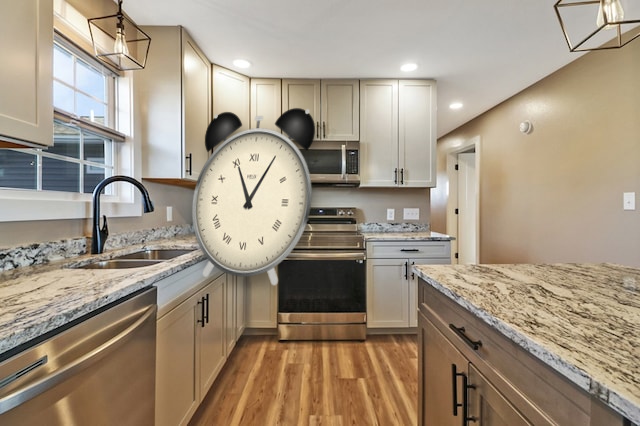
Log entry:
h=11 m=5
